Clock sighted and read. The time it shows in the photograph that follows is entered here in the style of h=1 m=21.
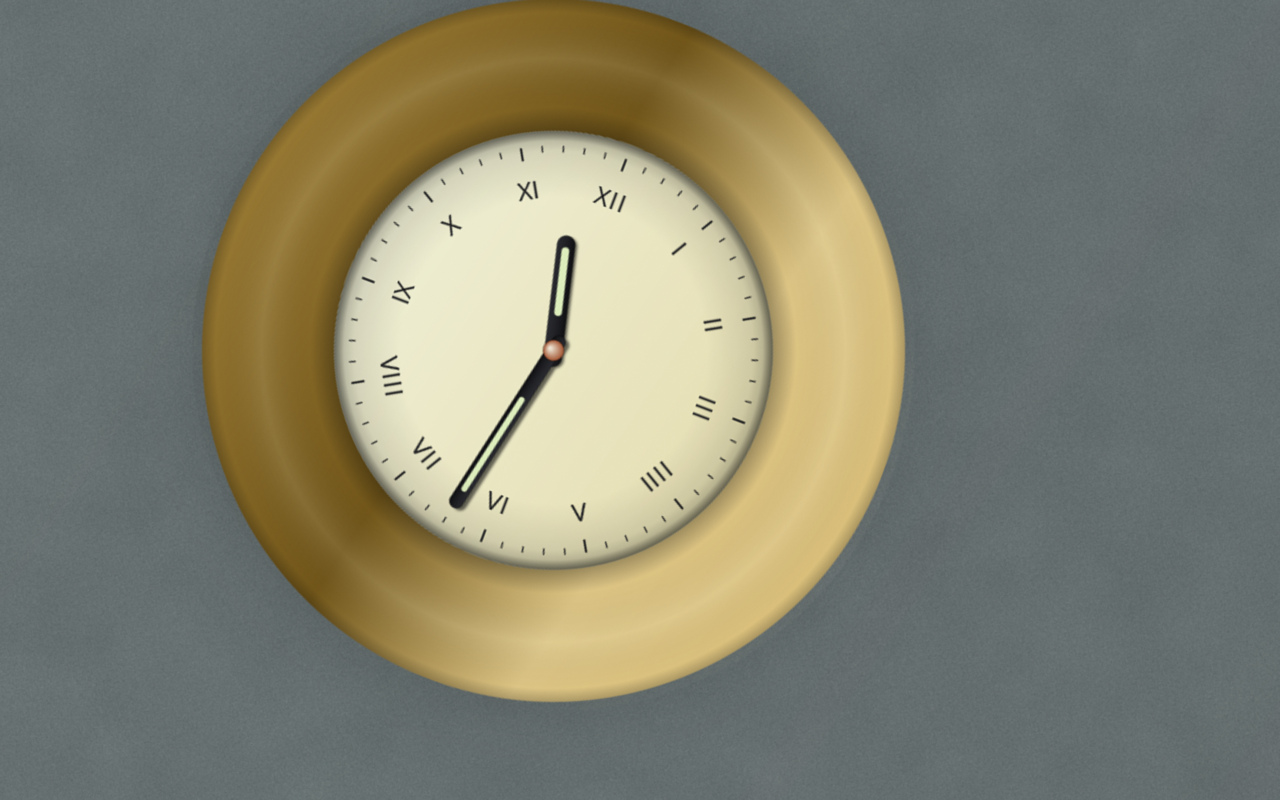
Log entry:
h=11 m=32
